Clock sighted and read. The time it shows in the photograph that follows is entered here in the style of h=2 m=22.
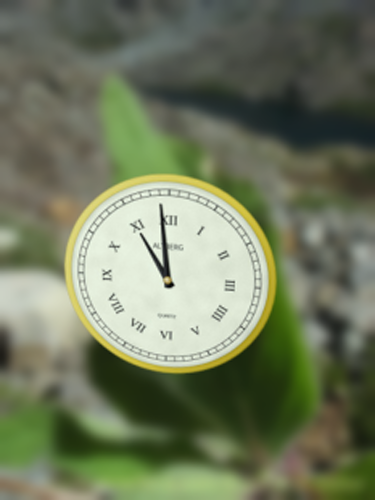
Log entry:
h=10 m=59
